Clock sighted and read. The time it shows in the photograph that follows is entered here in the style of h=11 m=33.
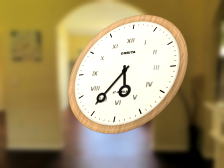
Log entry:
h=5 m=36
